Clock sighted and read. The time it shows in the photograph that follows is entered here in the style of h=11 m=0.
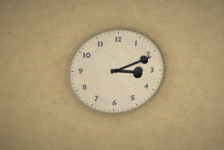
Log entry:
h=3 m=11
